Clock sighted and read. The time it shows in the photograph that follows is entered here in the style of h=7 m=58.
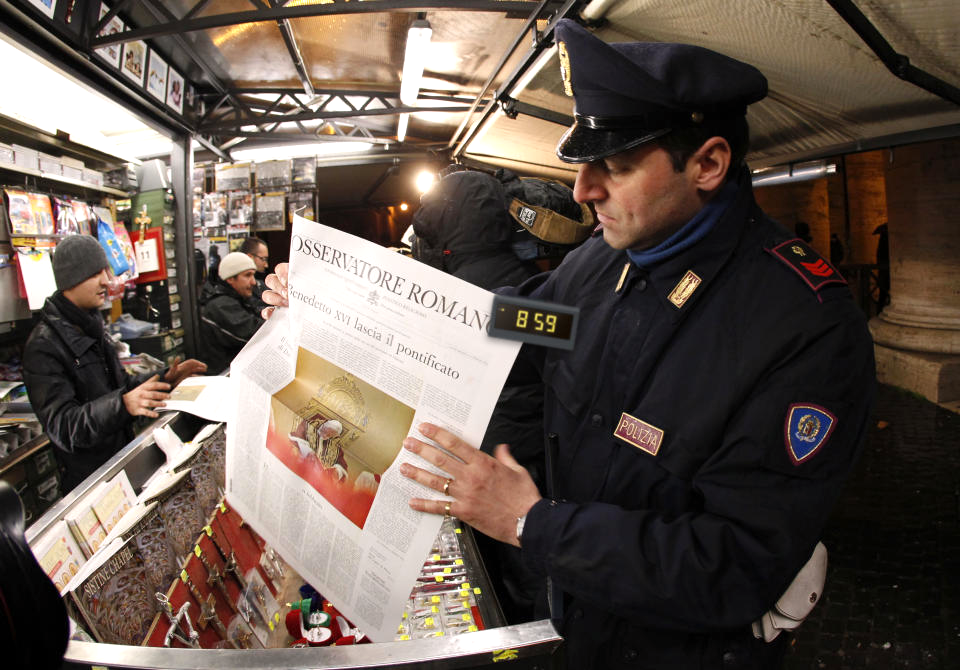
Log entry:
h=8 m=59
